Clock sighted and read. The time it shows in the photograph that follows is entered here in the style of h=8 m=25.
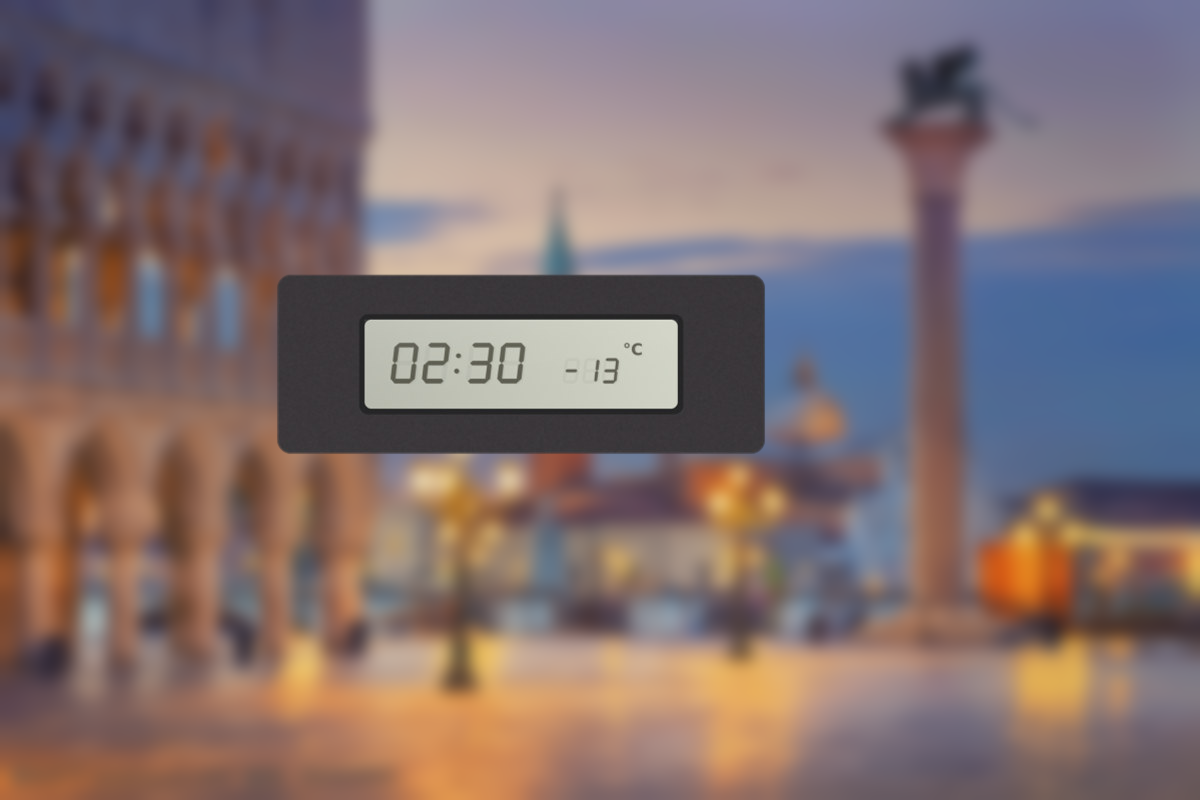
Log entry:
h=2 m=30
